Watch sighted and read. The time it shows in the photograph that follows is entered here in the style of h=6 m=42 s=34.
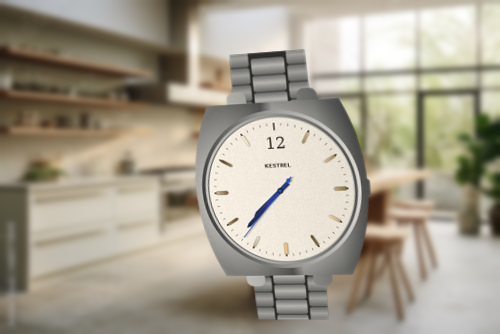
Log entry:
h=7 m=37 s=37
